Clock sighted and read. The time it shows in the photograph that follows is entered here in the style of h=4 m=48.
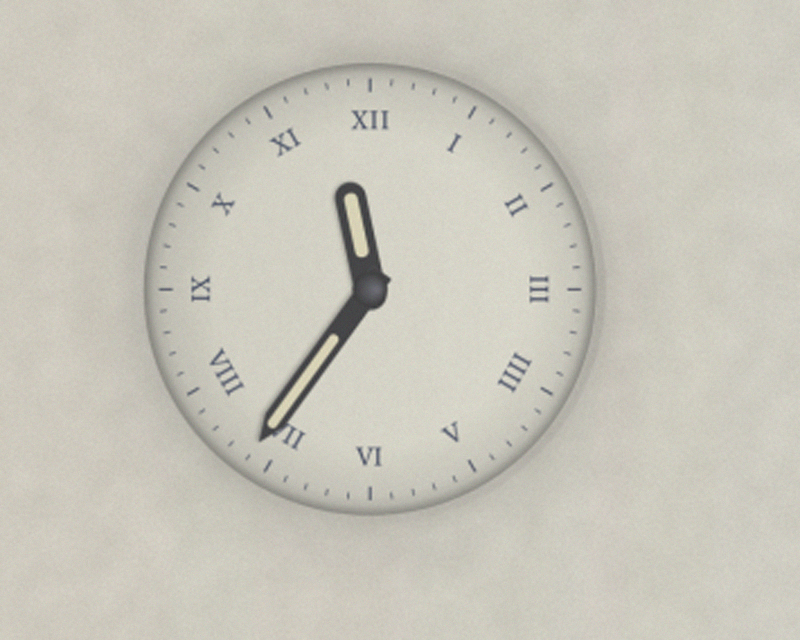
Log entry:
h=11 m=36
